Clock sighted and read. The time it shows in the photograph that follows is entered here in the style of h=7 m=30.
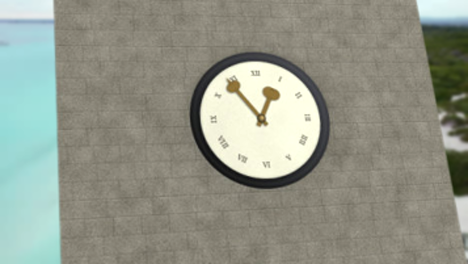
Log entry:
h=12 m=54
